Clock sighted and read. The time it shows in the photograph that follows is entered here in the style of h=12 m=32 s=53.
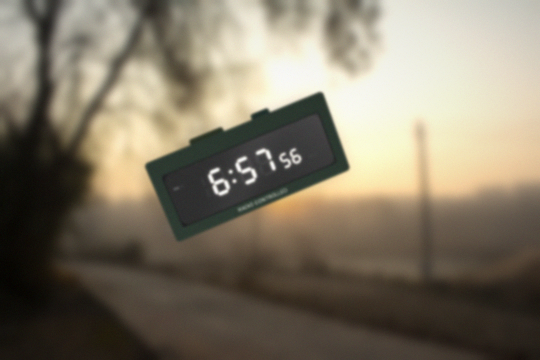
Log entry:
h=6 m=57 s=56
